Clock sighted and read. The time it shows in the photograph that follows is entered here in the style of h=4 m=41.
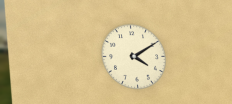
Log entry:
h=4 m=10
